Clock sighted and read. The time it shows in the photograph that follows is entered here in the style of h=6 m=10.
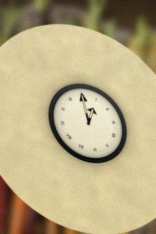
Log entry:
h=1 m=0
